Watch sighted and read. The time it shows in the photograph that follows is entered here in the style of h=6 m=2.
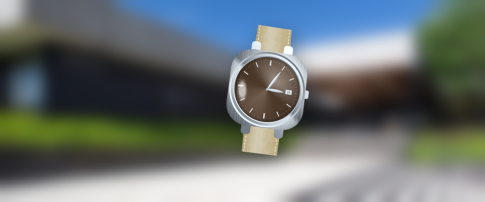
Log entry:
h=3 m=5
